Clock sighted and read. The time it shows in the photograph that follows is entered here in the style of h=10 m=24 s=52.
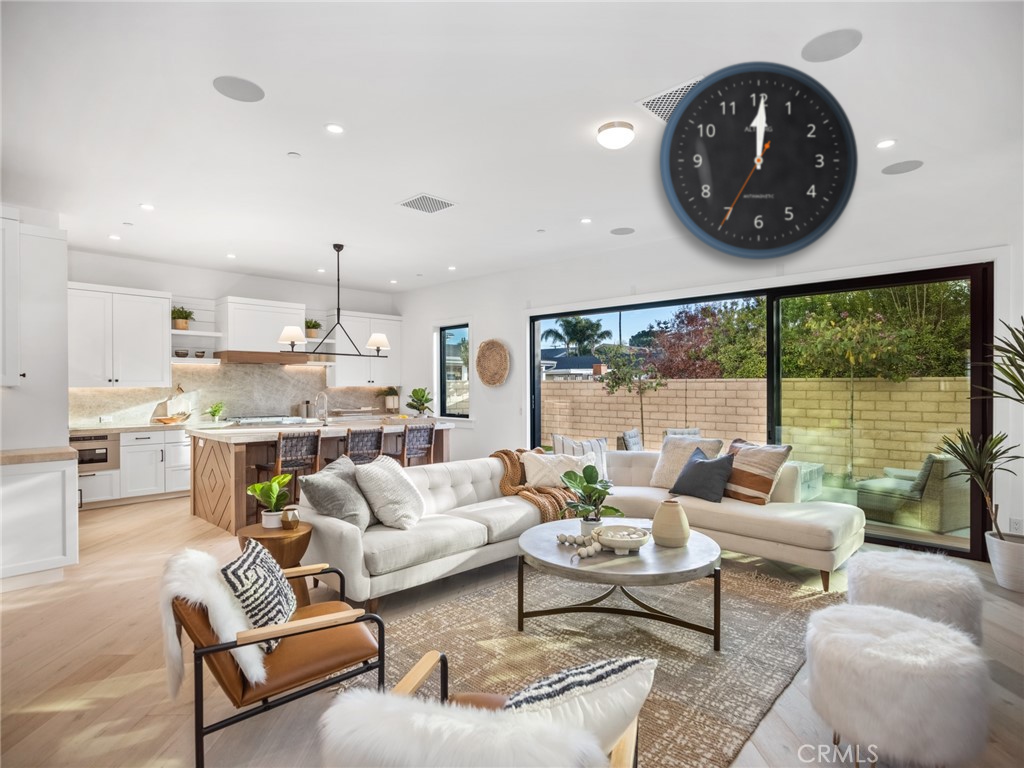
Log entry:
h=12 m=0 s=35
